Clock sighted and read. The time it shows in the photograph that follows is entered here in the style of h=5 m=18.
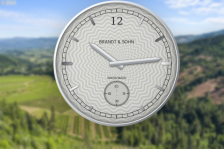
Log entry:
h=10 m=14
